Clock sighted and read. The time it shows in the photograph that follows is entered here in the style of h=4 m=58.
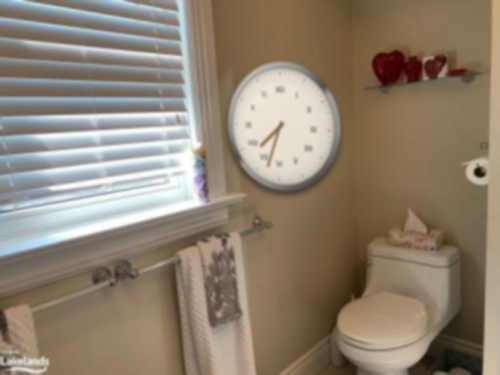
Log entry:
h=7 m=33
